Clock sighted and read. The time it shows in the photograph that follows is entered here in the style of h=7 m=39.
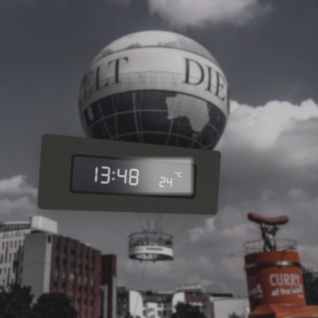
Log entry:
h=13 m=48
